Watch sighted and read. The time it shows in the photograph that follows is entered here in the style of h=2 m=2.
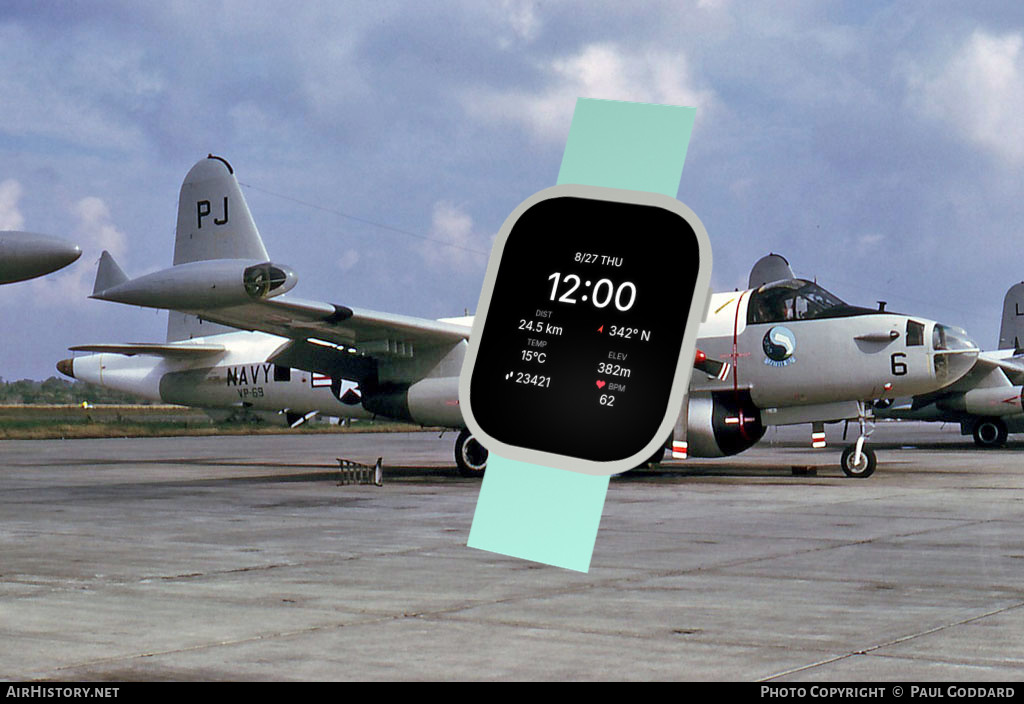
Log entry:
h=12 m=0
